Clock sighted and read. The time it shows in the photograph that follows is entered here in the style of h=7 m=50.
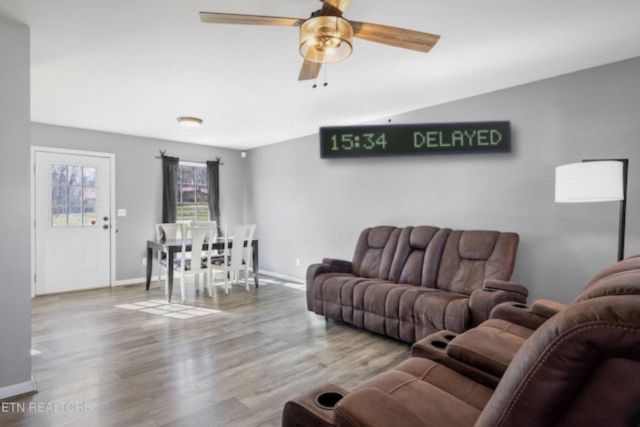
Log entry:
h=15 m=34
